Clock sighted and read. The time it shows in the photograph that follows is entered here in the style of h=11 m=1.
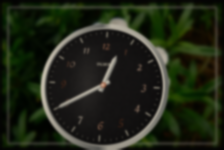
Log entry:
h=12 m=40
